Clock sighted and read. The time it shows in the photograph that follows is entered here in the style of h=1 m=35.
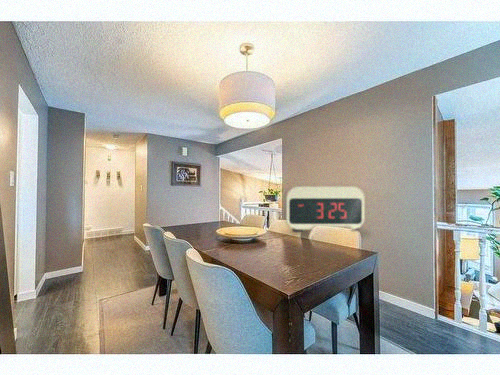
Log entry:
h=3 m=25
